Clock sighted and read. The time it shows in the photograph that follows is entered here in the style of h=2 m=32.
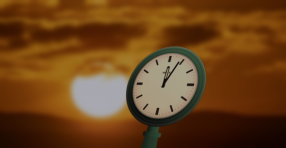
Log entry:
h=12 m=4
